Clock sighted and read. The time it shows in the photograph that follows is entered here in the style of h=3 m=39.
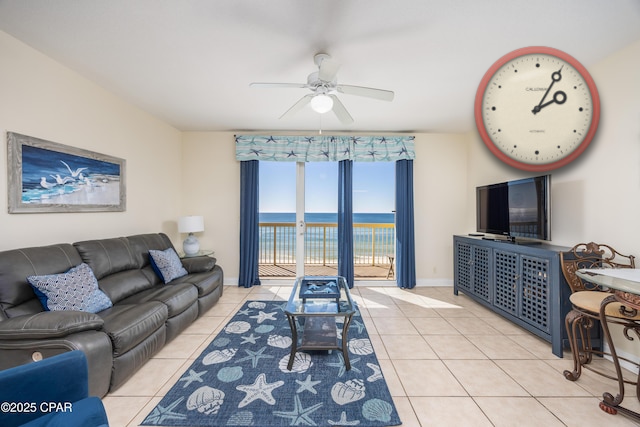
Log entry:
h=2 m=5
